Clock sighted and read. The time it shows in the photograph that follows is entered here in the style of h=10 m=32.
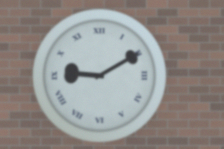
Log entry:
h=9 m=10
